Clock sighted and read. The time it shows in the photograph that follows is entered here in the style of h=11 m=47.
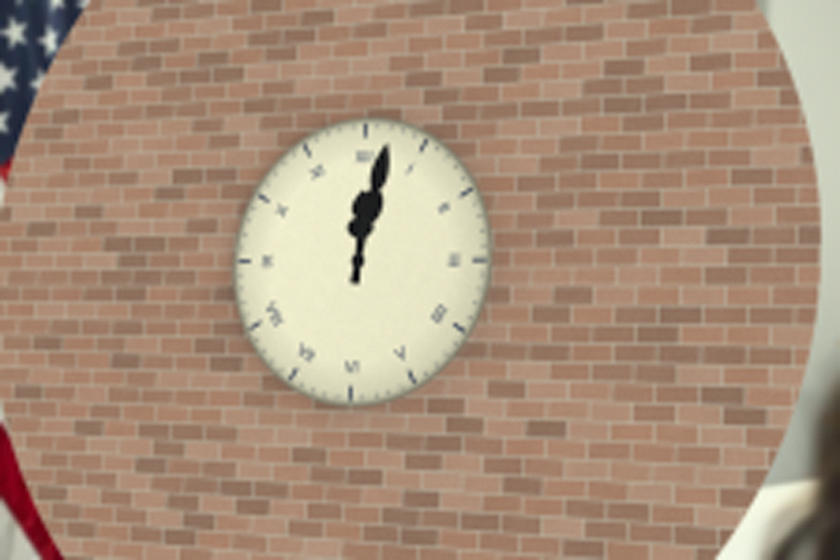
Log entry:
h=12 m=2
